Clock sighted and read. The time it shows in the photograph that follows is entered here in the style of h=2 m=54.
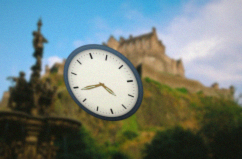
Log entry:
h=4 m=44
